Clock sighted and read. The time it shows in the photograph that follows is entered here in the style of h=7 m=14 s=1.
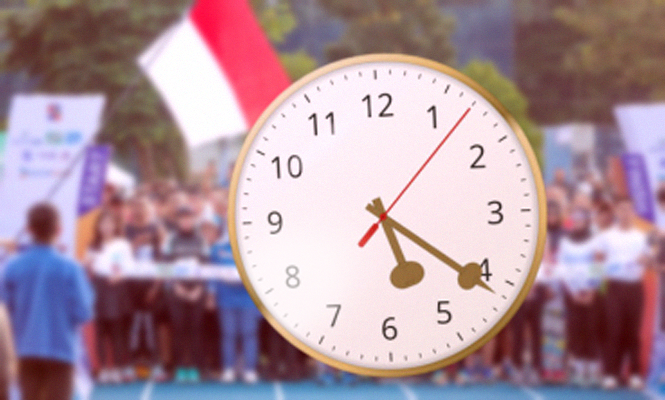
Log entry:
h=5 m=21 s=7
